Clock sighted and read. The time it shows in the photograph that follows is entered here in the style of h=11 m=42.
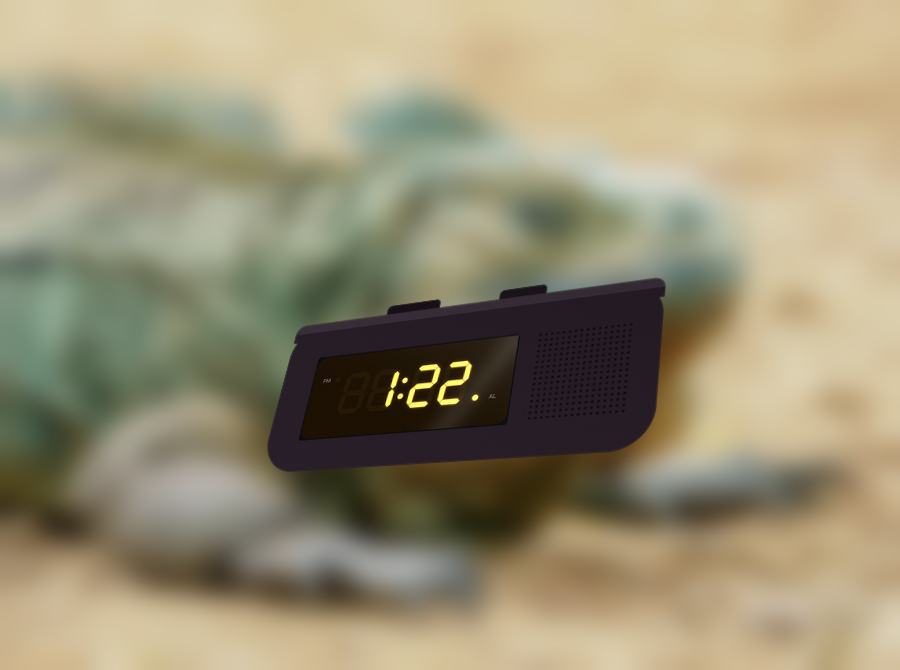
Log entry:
h=1 m=22
